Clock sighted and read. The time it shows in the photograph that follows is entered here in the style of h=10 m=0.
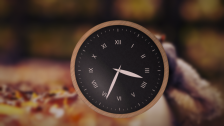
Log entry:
h=3 m=34
